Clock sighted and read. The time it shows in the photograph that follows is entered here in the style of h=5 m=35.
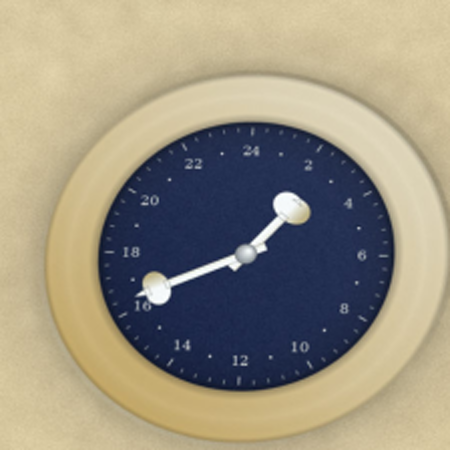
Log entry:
h=2 m=41
